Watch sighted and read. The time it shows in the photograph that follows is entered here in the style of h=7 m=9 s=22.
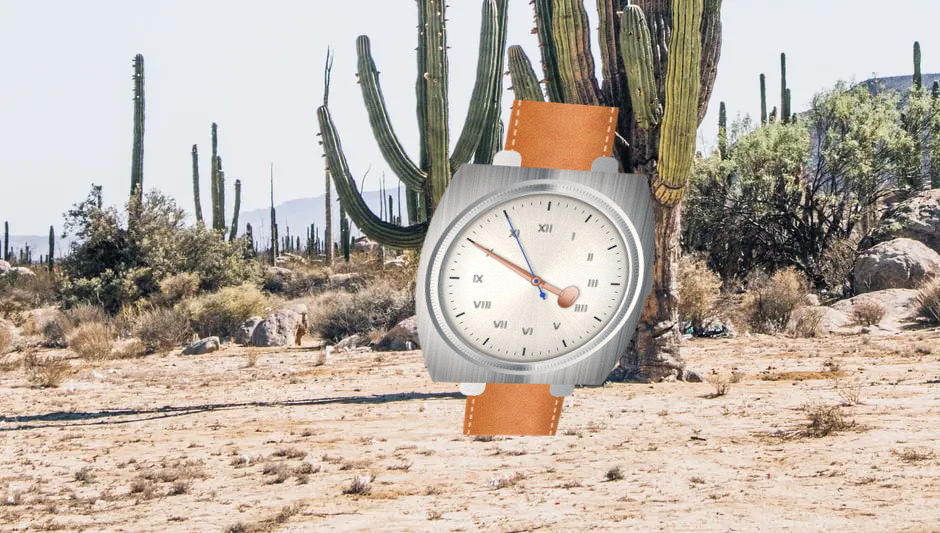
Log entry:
h=3 m=49 s=55
